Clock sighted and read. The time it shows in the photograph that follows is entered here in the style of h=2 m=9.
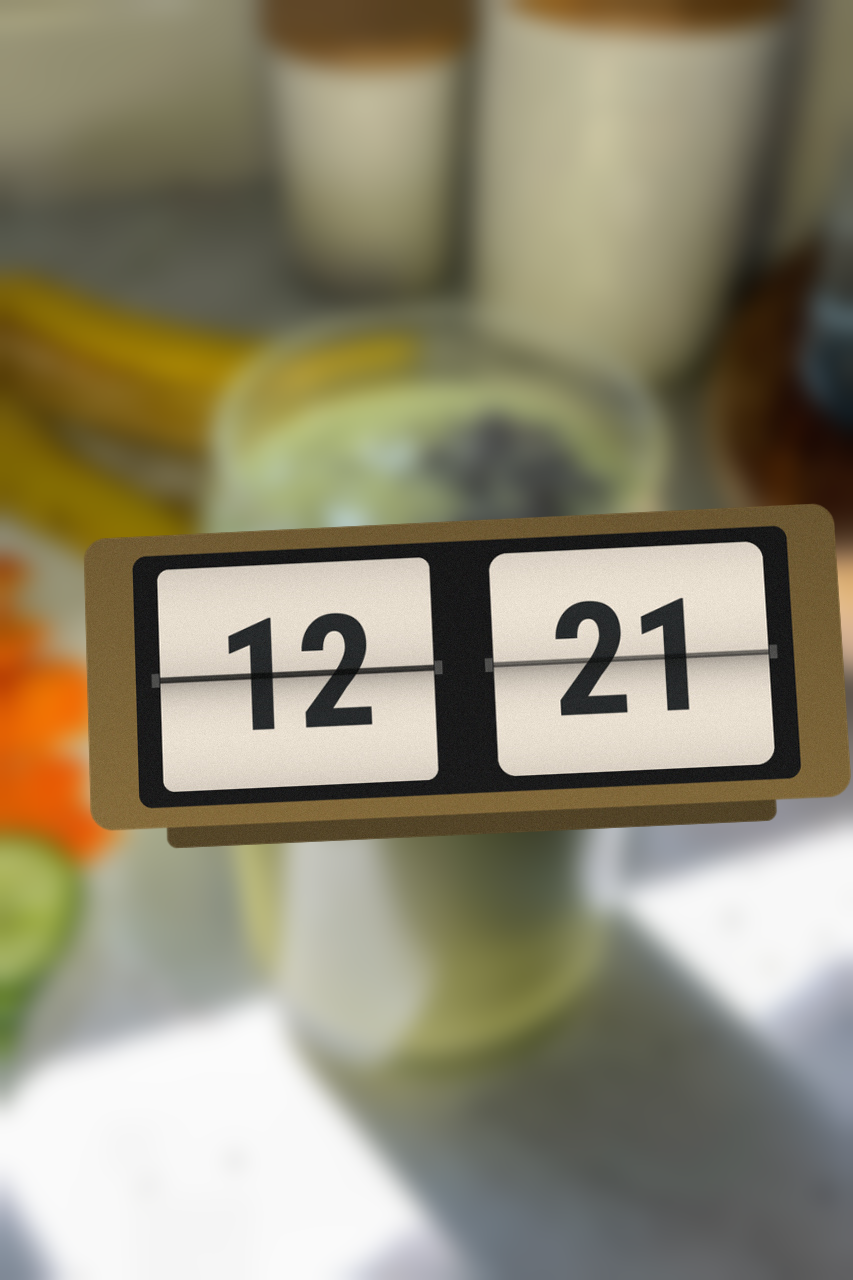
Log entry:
h=12 m=21
